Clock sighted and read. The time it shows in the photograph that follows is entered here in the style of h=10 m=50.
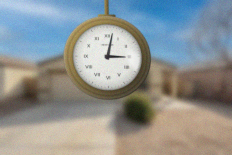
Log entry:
h=3 m=2
